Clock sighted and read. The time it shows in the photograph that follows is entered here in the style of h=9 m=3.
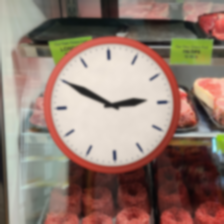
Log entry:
h=2 m=50
